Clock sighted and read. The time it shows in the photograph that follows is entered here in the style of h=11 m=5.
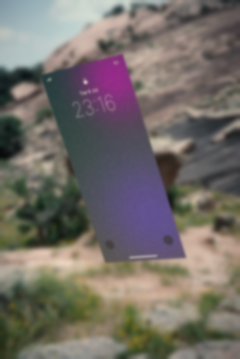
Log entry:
h=23 m=16
